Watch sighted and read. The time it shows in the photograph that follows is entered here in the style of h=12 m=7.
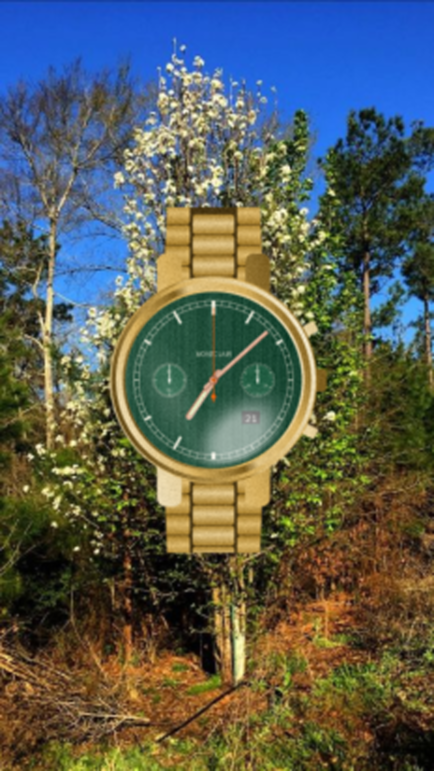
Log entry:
h=7 m=8
